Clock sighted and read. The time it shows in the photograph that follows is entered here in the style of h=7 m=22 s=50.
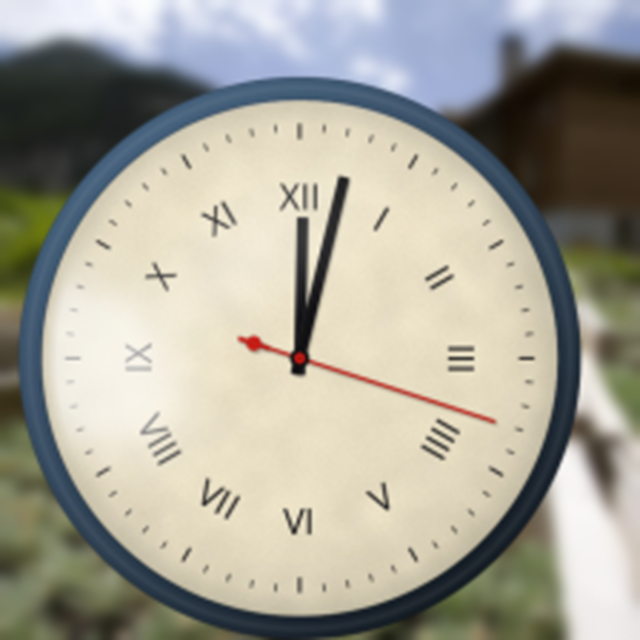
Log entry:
h=12 m=2 s=18
